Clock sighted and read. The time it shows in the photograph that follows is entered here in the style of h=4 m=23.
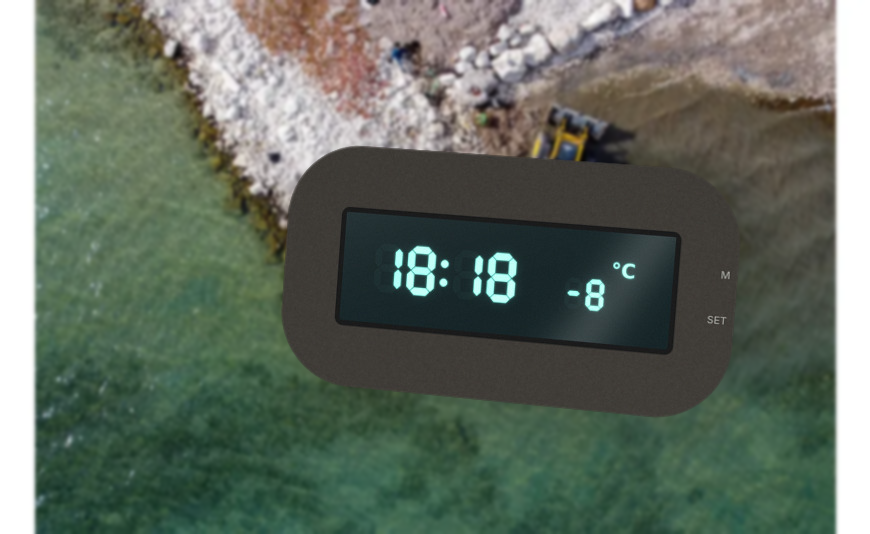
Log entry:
h=18 m=18
